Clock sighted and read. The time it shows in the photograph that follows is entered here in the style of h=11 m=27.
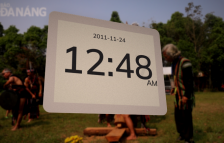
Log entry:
h=12 m=48
